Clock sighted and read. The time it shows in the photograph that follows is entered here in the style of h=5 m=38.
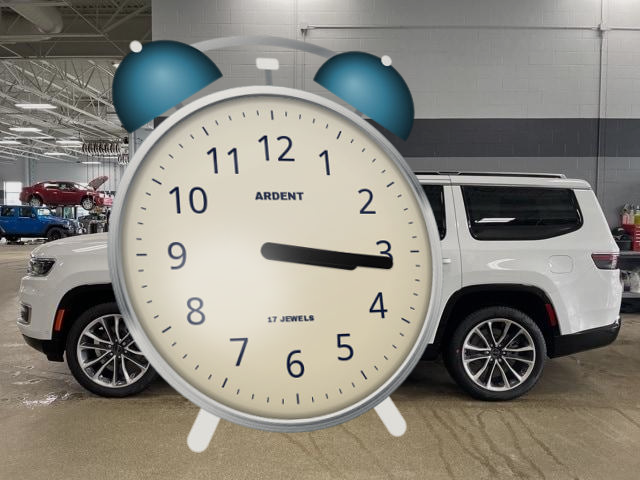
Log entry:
h=3 m=16
